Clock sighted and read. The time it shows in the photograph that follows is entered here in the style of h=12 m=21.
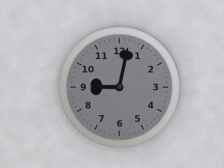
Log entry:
h=9 m=2
